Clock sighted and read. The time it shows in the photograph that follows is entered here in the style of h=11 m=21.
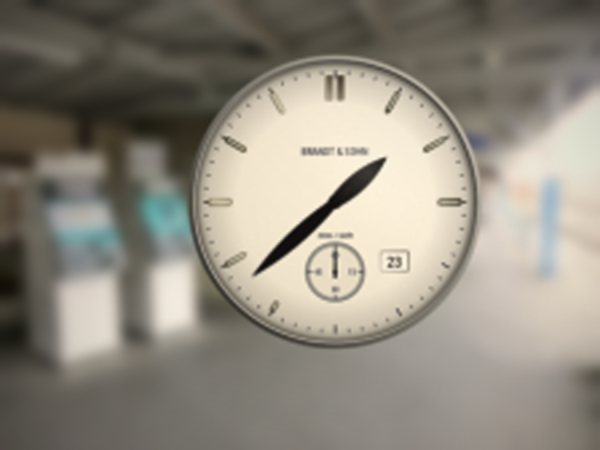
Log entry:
h=1 m=38
